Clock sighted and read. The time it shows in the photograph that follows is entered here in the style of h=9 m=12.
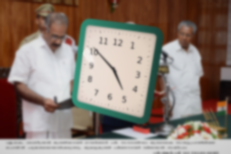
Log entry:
h=4 m=51
